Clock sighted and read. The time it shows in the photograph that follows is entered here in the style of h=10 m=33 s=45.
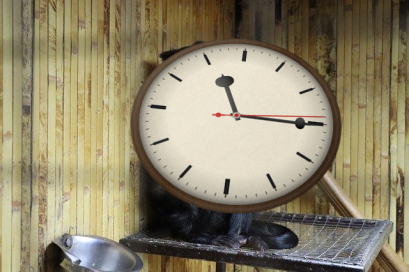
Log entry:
h=11 m=15 s=14
